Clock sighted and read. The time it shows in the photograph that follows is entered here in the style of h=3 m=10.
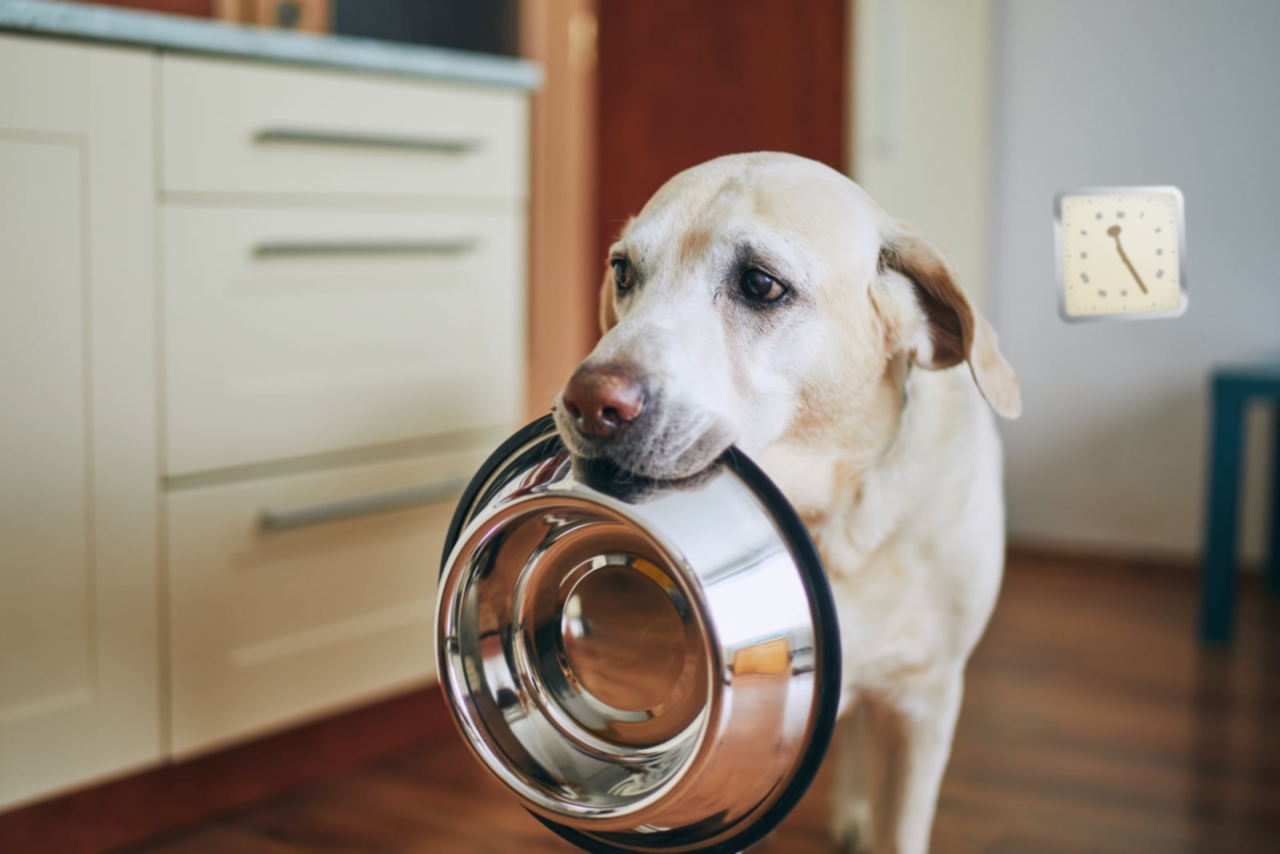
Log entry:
h=11 m=25
